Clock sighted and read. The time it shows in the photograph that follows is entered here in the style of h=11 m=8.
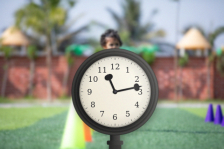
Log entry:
h=11 m=13
